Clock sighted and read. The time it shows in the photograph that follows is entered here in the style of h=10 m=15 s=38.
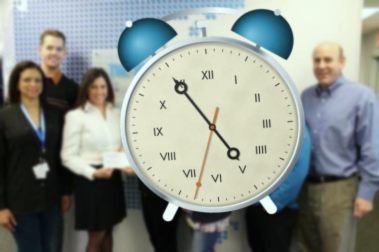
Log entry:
h=4 m=54 s=33
